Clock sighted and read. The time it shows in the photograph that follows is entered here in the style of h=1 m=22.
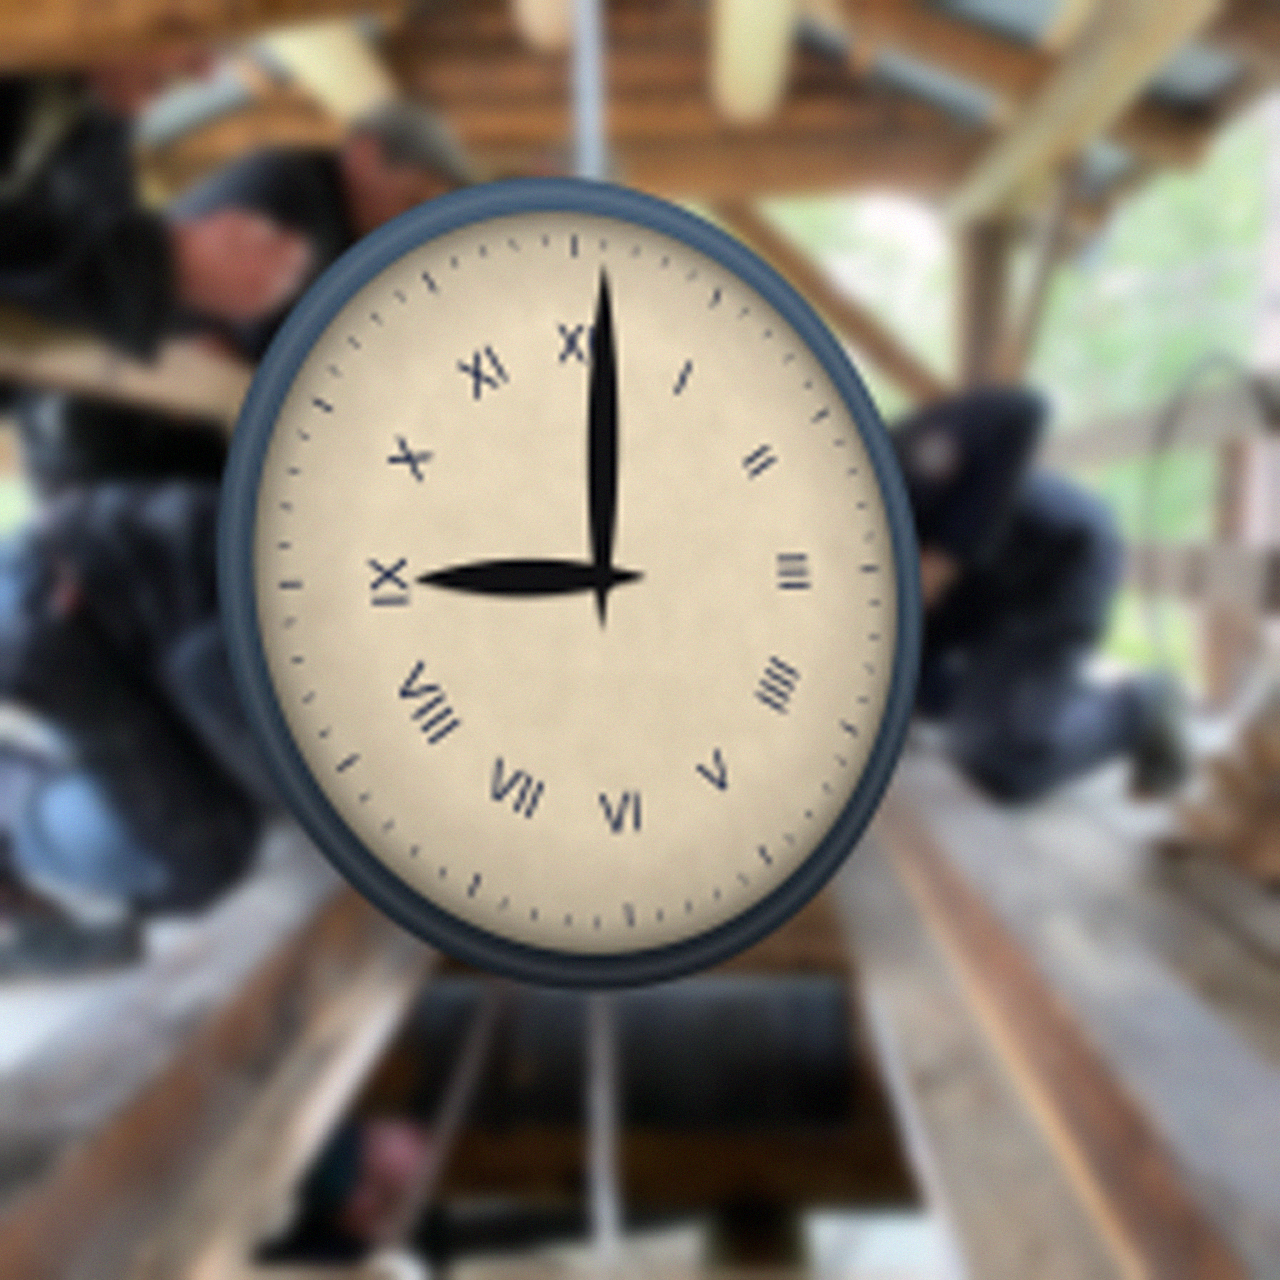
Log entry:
h=9 m=1
